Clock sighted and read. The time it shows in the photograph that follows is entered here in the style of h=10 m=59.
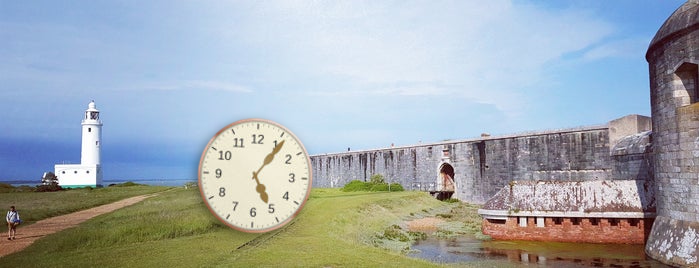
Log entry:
h=5 m=6
